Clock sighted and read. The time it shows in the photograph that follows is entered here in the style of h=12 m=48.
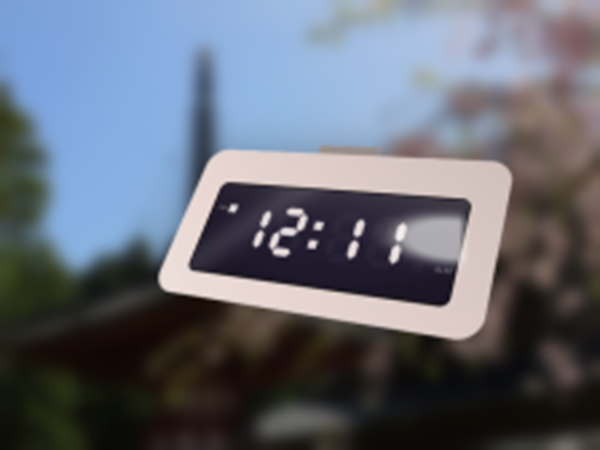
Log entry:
h=12 m=11
